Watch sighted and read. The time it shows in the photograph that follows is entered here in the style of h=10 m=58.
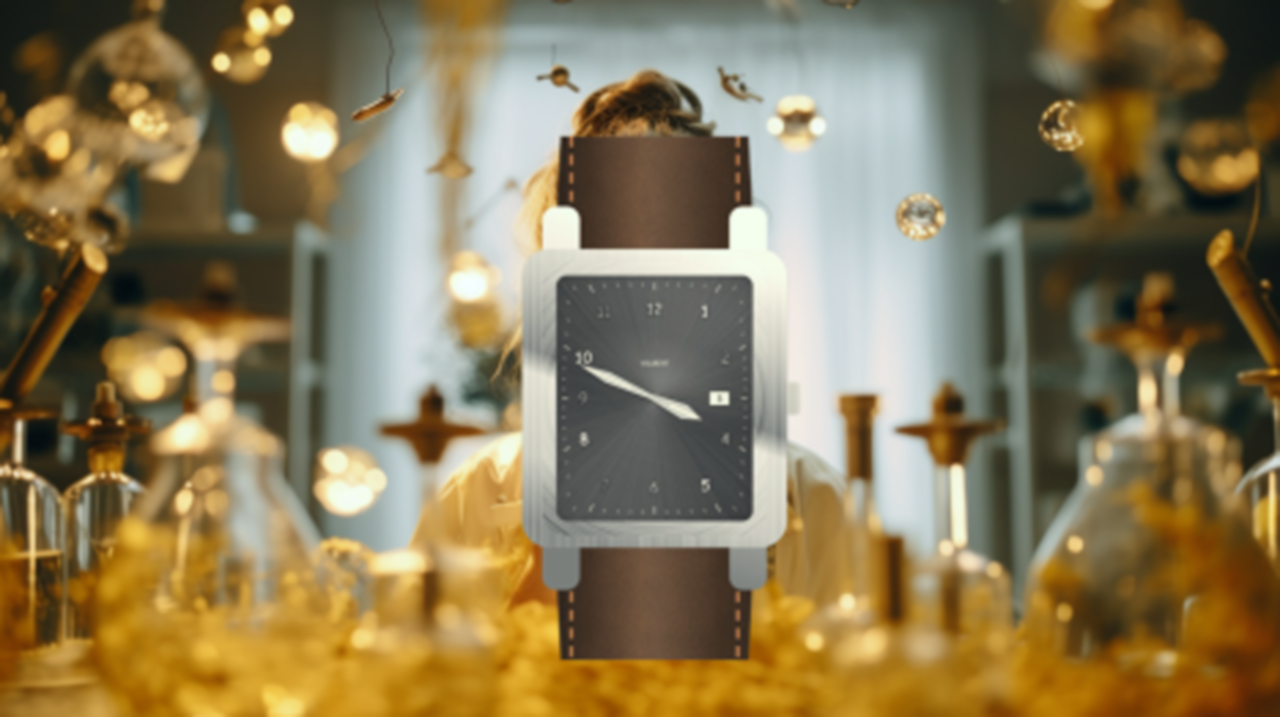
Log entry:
h=3 m=49
